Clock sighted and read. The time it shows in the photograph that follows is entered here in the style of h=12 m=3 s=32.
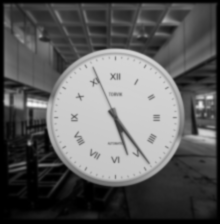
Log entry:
h=5 m=23 s=56
